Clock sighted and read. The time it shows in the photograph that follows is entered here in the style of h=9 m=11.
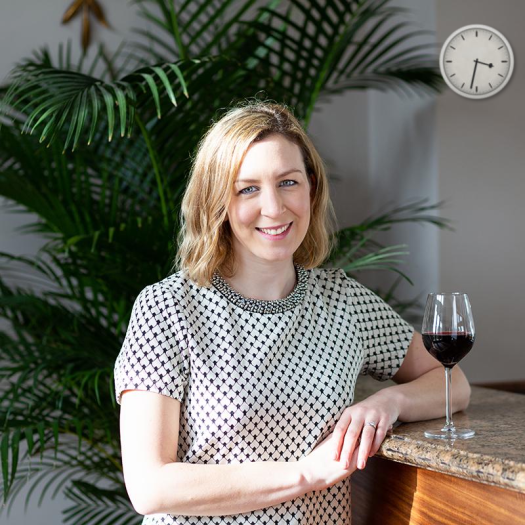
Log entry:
h=3 m=32
